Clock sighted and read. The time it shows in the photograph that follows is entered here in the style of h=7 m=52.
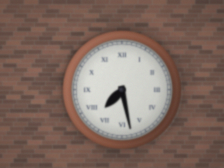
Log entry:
h=7 m=28
